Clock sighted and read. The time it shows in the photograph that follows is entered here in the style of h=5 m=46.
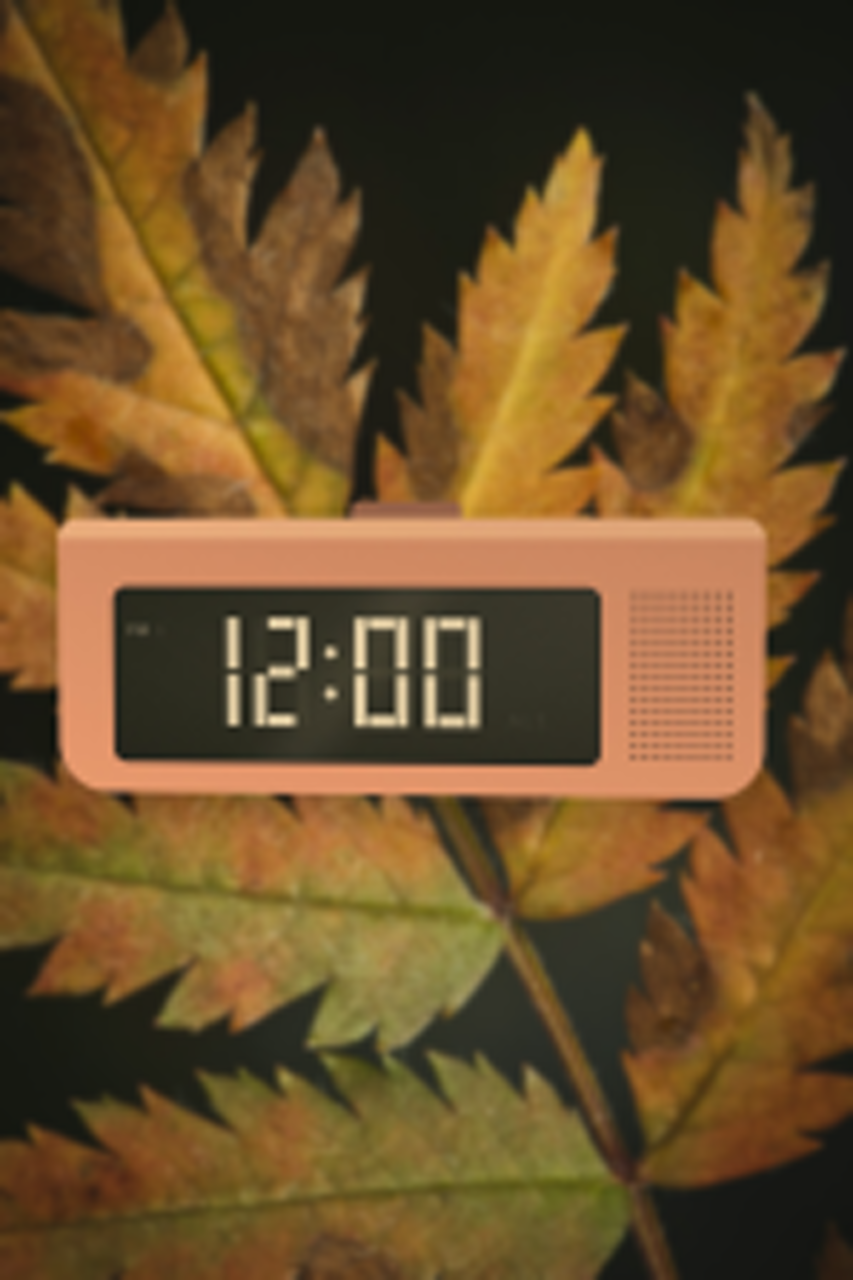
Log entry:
h=12 m=0
